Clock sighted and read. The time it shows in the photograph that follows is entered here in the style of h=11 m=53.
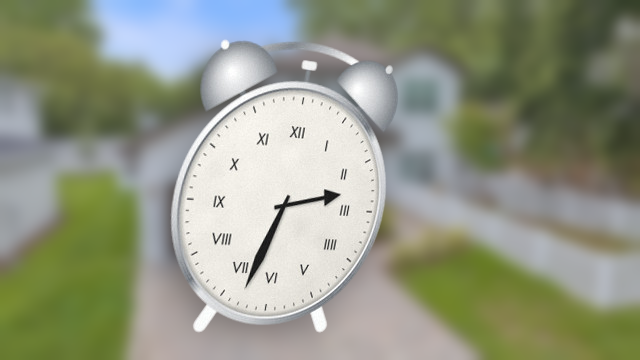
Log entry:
h=2 m=33
